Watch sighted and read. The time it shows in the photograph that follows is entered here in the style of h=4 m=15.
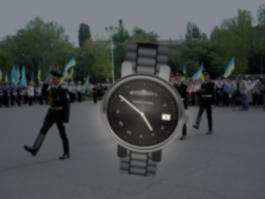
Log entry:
h=4 m=51
